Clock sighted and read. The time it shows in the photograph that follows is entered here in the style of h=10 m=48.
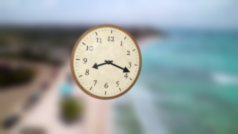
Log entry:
h=8 m=18
